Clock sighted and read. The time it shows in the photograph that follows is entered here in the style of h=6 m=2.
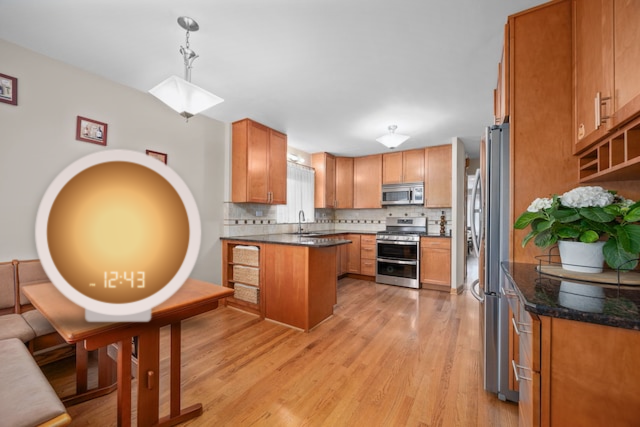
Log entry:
h=12 m=43
